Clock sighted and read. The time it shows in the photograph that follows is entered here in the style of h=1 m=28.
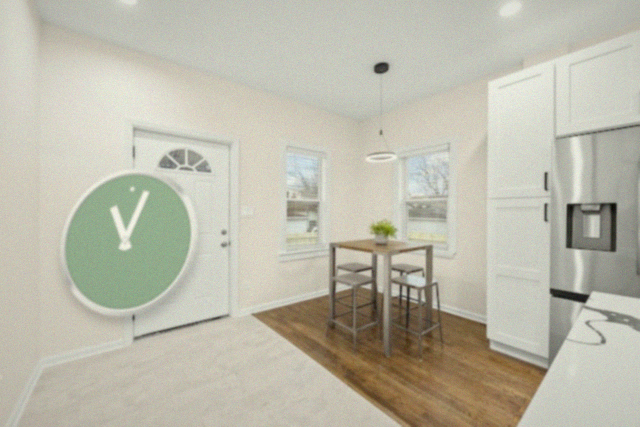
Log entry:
h=11 m=3
